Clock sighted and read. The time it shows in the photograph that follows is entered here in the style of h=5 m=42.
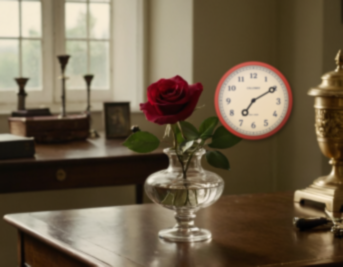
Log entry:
h=7 m=10
